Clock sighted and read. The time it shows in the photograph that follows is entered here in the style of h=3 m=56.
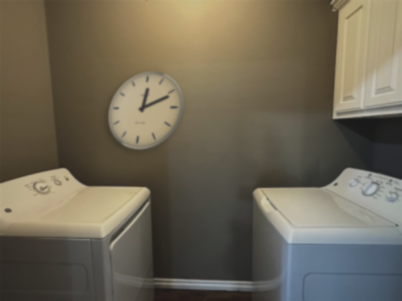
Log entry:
h=12 m=11
